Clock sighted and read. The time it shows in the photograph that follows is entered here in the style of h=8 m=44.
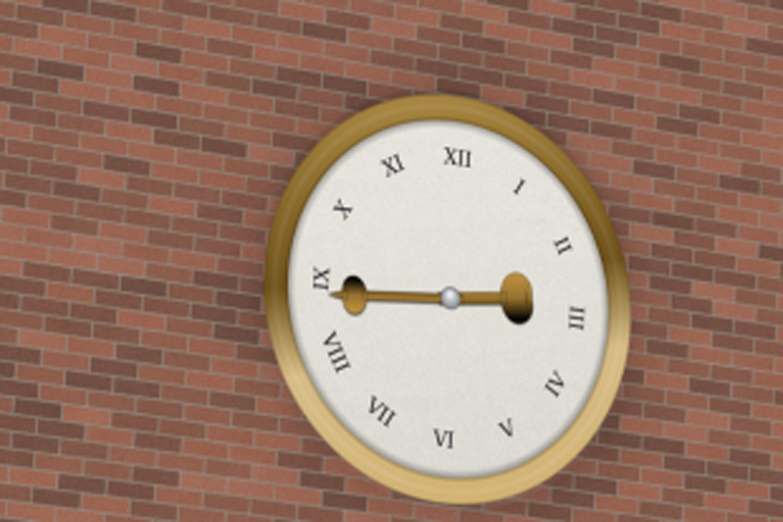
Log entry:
h=2 m=44
